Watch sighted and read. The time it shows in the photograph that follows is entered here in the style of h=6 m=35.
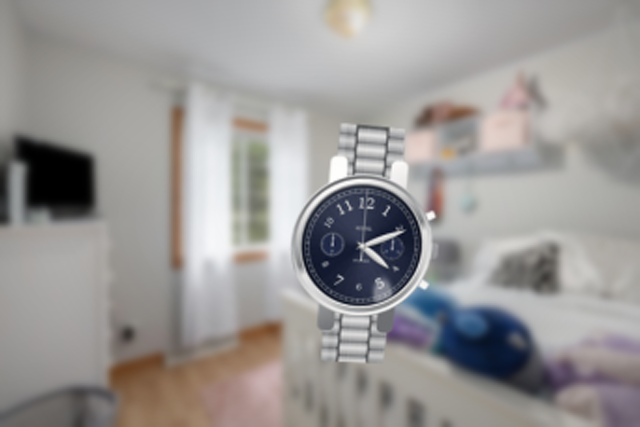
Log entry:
h=4 m=11
